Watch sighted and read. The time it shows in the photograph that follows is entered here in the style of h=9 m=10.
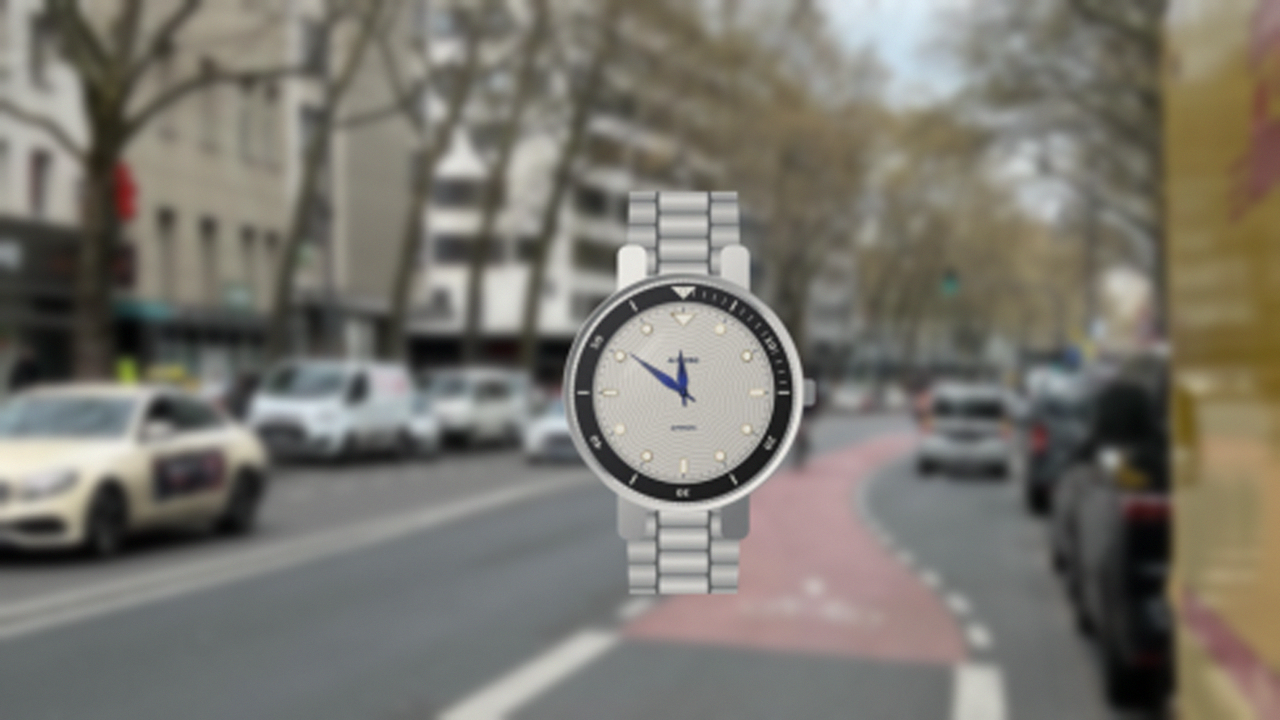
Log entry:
h=11 m=51
